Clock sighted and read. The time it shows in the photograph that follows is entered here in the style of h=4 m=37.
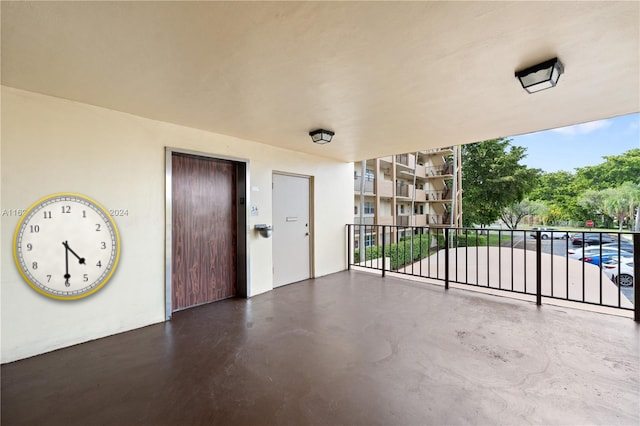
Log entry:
h=4 m=30
